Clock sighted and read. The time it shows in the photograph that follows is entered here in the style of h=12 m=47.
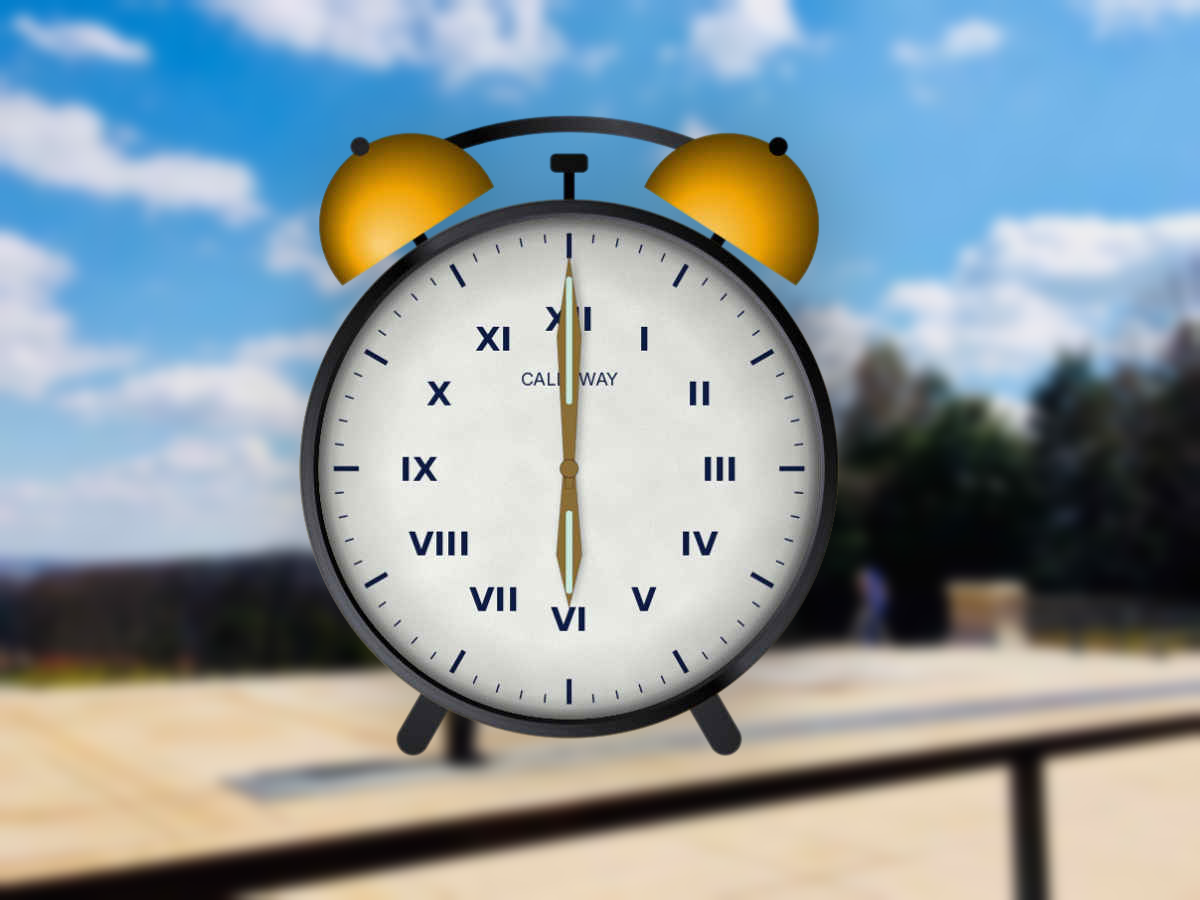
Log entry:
h=6 m=0
